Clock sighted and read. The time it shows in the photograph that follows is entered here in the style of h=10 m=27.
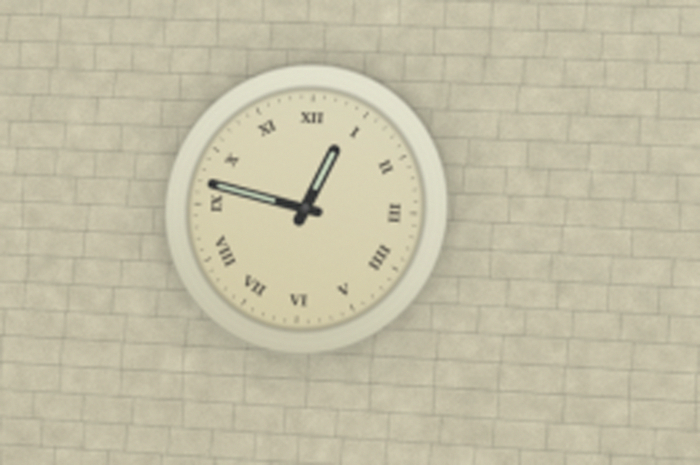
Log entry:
h=12 m=47
